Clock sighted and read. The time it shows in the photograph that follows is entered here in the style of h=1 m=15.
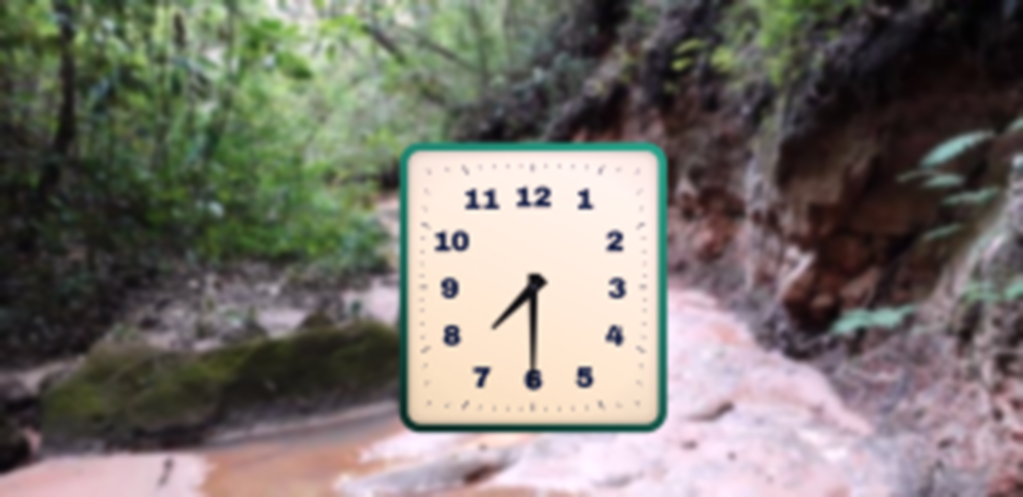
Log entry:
h=7 m=30
